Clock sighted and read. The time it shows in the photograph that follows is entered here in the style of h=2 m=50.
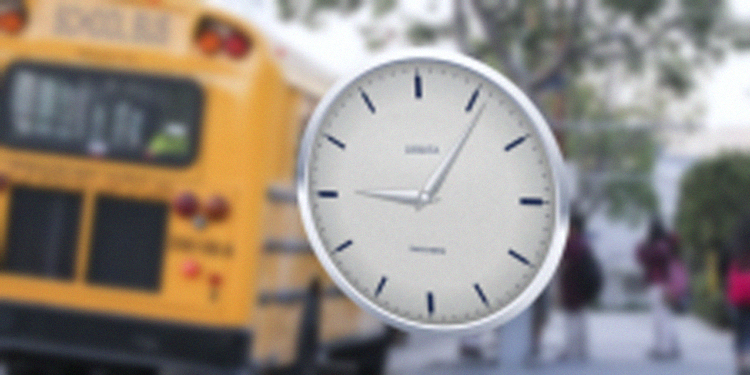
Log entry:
h=9 m=6
